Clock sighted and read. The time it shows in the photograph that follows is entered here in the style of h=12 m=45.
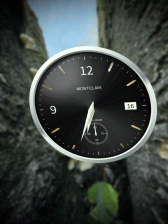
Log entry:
h=6 m=34
